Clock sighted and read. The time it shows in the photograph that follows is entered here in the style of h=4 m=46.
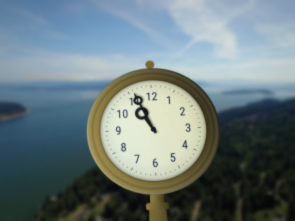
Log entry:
h=10 m=56
